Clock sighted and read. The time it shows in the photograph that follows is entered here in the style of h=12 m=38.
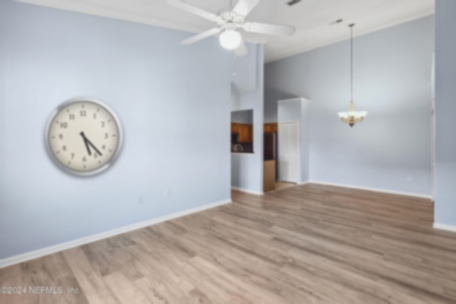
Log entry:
h=5 m=23
